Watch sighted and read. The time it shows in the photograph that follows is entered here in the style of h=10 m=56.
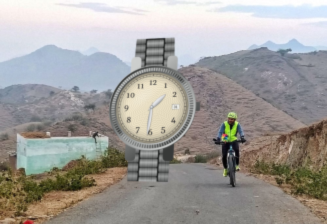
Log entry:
h=1 m=31
